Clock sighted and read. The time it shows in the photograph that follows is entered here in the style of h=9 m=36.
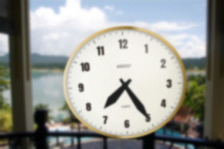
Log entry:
h=7 m=25
